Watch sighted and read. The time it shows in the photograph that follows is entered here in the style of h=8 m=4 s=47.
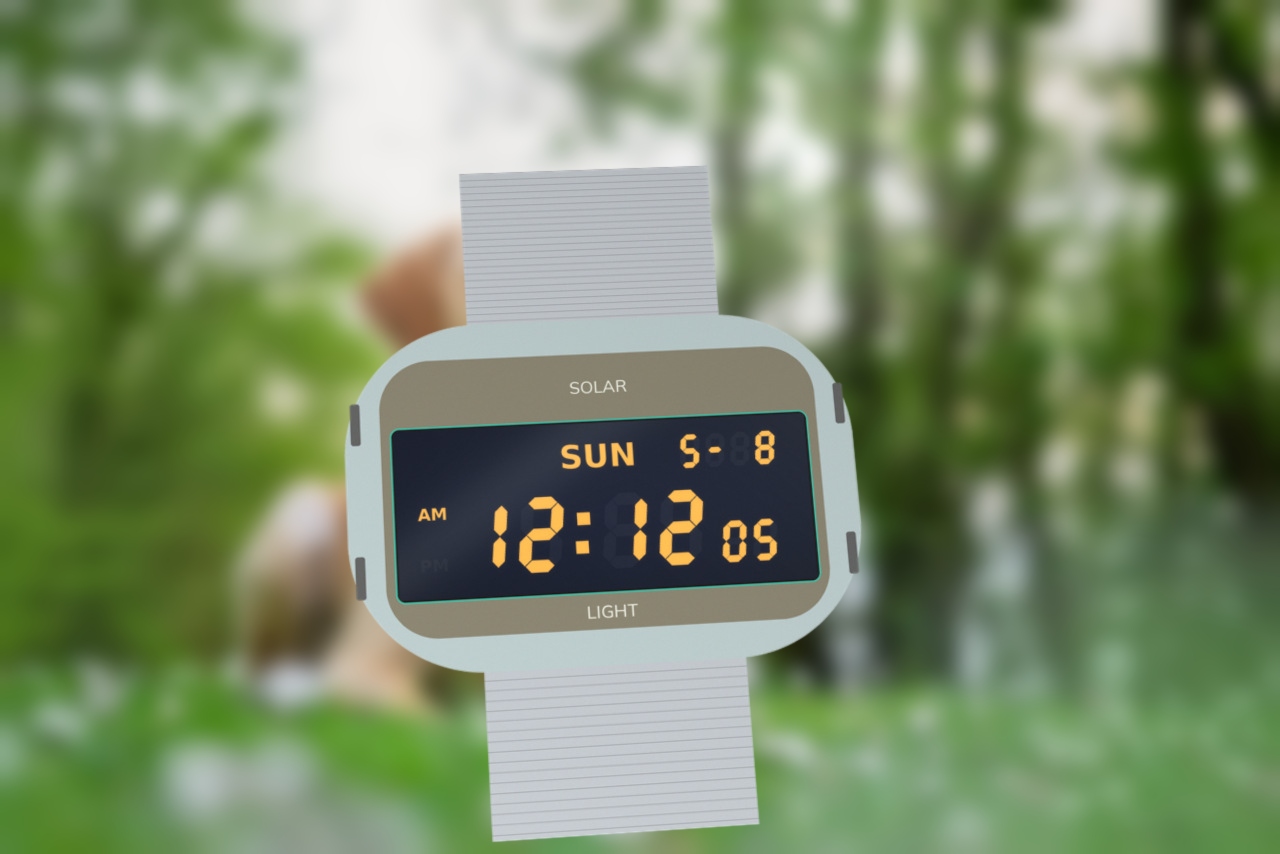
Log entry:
h=12 m=12 s=5
